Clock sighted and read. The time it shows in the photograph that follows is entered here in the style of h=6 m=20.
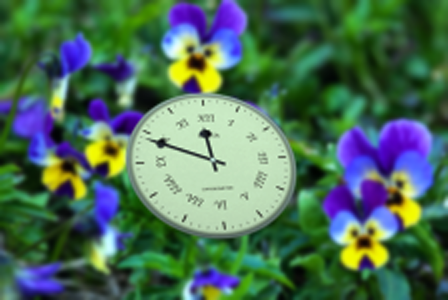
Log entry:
h=11 m=49
